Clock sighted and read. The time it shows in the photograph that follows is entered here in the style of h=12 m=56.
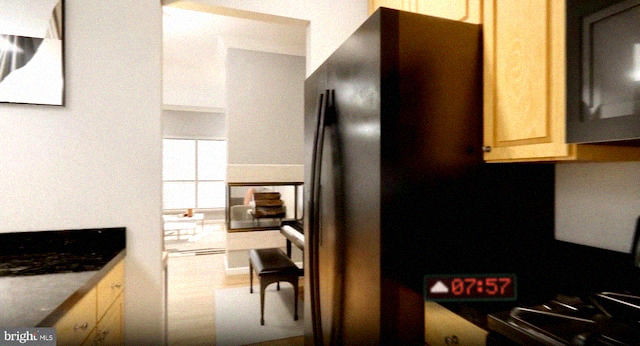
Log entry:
h=7 m=57
